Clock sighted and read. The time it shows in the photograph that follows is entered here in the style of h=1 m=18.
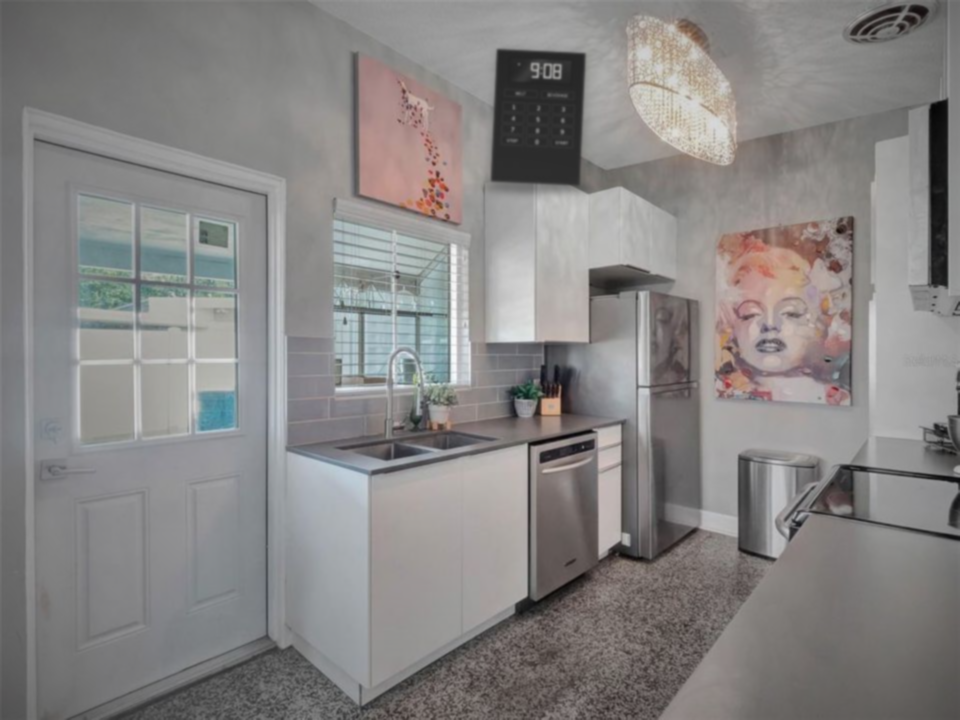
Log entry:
h=9 m=8
